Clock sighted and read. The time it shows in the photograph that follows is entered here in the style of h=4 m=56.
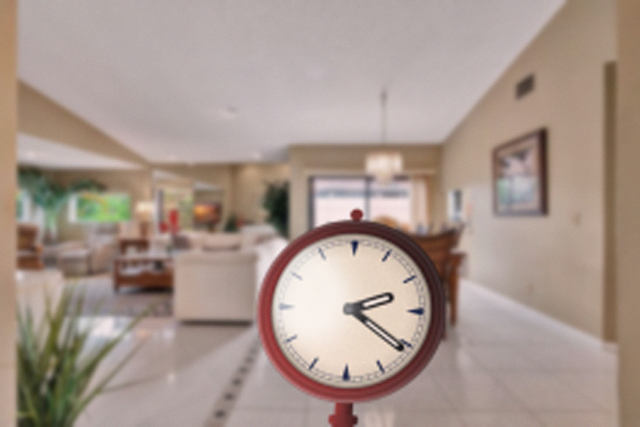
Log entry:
h=2 m=21
